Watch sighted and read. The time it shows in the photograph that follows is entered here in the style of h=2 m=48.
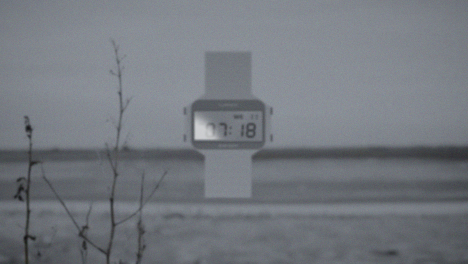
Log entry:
h=7 m=18
